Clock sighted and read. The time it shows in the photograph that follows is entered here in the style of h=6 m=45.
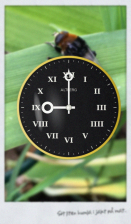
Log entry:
h=9 m=0
